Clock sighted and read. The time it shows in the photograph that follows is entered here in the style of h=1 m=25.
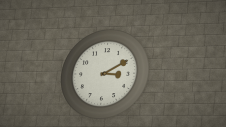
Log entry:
h=3 m=10
